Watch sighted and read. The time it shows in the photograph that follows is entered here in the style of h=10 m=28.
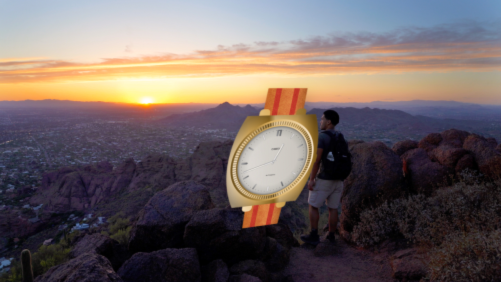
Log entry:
h=12 m=42
